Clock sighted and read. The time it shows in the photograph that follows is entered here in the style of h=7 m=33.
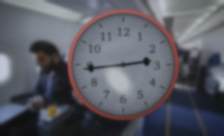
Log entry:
h=2 m=44
